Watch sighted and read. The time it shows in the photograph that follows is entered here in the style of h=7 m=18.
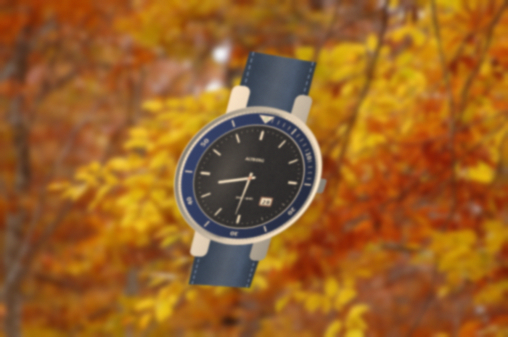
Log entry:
h=8 m=31
